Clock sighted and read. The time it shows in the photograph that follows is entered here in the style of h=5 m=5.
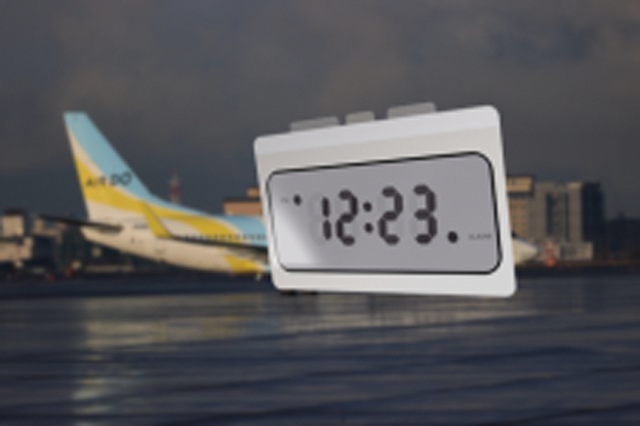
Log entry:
h=12 m=23
